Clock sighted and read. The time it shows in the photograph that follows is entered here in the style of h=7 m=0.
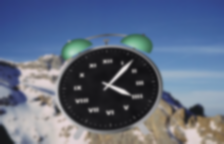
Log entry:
h=4 m=7
